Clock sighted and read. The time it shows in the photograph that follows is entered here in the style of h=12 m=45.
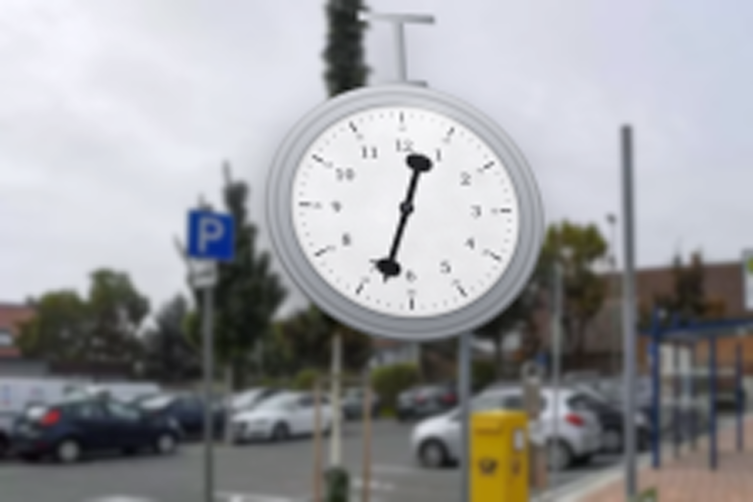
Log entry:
h=12 m=33
